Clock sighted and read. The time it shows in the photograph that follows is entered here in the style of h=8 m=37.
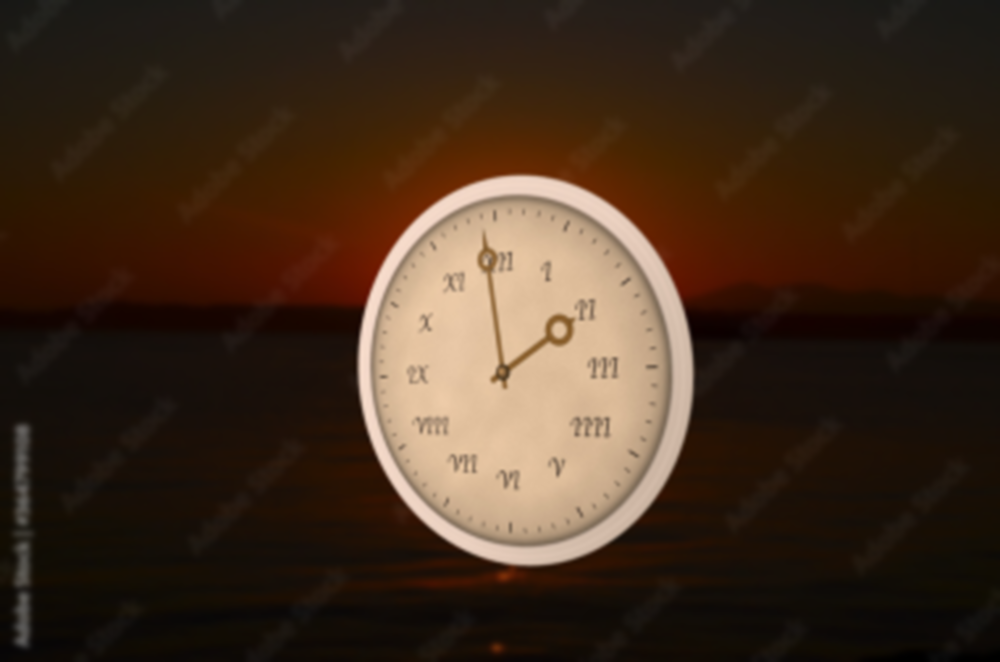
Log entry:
h=1 m=59
